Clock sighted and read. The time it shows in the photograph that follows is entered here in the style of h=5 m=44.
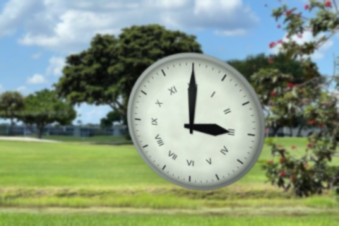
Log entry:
h=3 m=0
